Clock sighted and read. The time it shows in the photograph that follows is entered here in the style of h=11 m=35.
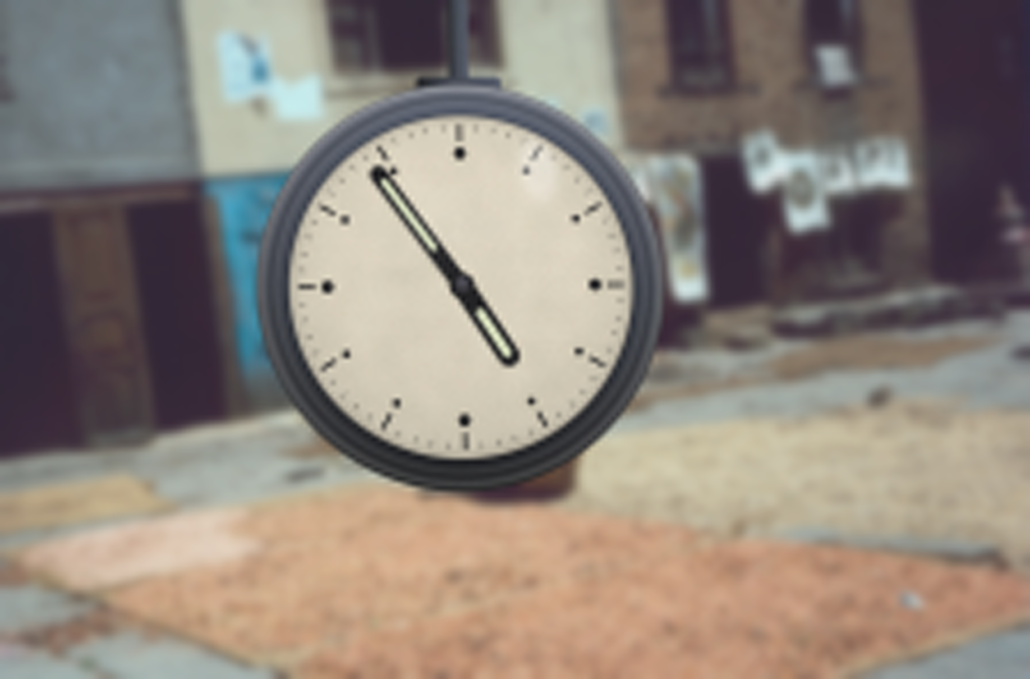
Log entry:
h=4 m=54
